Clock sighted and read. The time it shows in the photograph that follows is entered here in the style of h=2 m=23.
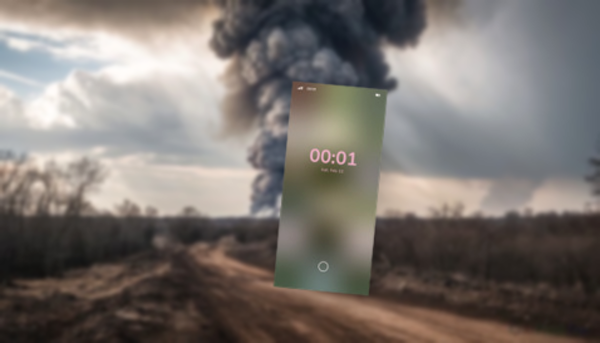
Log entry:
h=0 m=1
